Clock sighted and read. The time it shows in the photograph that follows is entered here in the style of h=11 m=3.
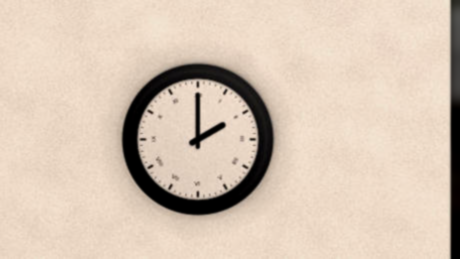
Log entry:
h=2 m=0
